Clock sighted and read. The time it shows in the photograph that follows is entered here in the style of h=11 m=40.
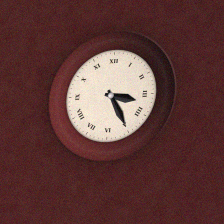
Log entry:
h=3 m=25
